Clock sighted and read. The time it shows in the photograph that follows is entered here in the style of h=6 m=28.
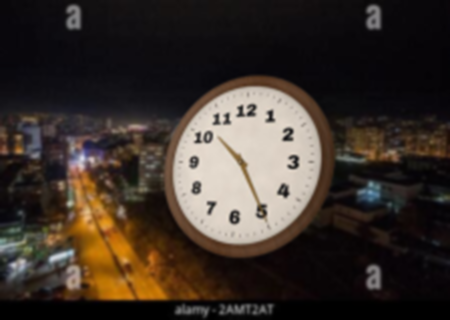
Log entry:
h=10 m=25
